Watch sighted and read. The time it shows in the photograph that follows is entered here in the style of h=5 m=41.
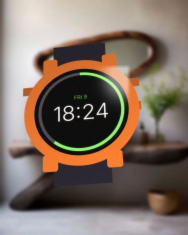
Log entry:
h=18 m=24
